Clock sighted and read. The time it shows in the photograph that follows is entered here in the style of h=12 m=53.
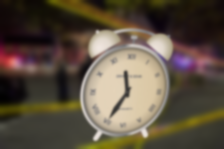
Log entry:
h=11 m=35
